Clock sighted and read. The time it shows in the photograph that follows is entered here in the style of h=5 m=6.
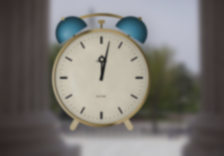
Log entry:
h=12 m=2
